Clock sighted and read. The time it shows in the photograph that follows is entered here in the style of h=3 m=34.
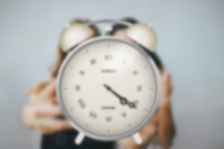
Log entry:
h=4 m=21
